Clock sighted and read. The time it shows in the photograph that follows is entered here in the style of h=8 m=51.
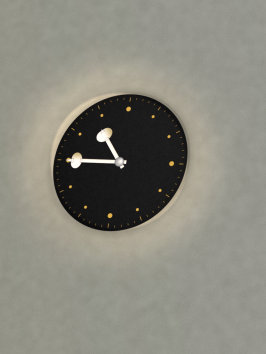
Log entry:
h=10 m=45
